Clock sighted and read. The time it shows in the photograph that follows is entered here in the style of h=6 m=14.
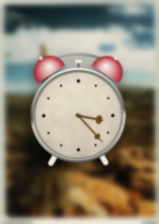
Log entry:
h=3 m=23
